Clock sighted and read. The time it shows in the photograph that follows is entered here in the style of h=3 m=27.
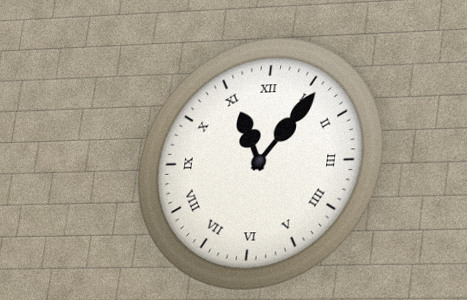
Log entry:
h=11 m=6
